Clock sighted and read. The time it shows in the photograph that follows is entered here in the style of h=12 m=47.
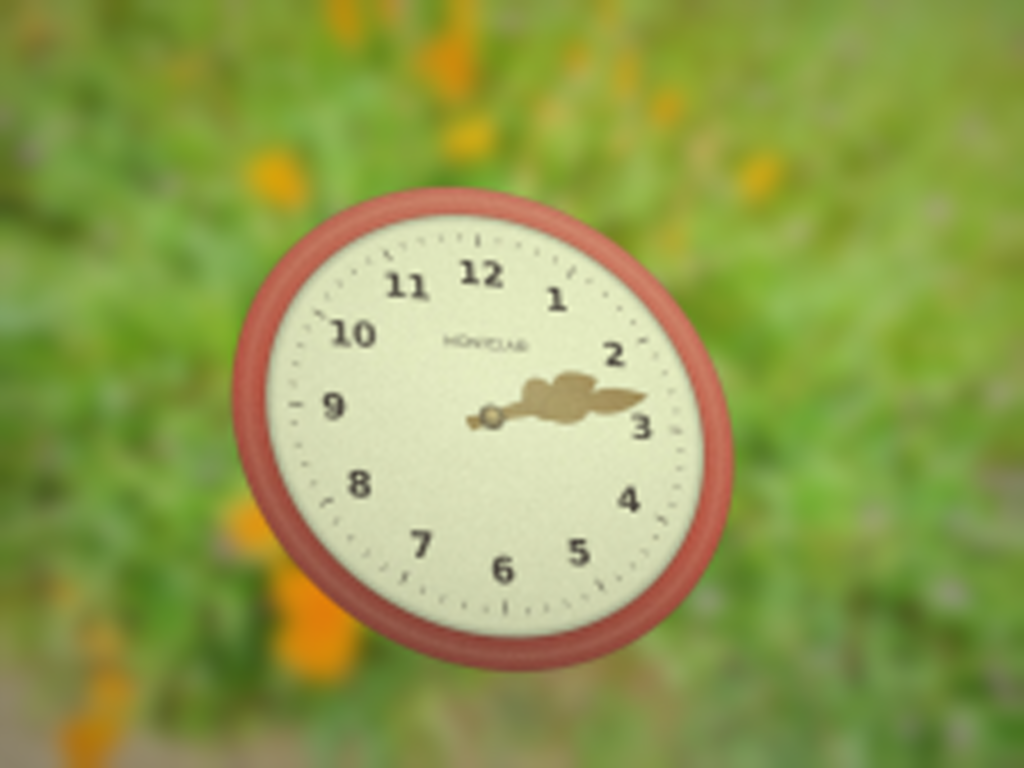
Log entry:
h=2 m=13
